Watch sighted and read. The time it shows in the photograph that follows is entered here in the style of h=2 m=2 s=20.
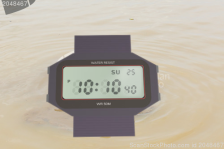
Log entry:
h=10 m=10 s=40
